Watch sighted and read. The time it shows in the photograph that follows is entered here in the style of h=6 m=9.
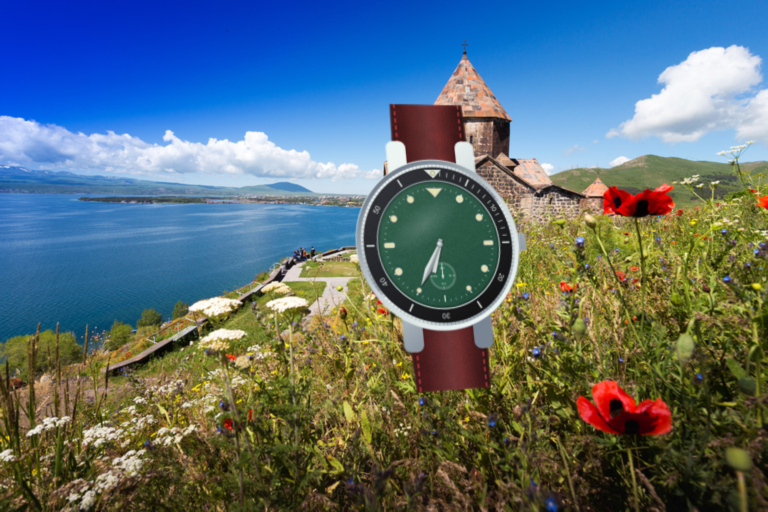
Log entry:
h=6 m=35
